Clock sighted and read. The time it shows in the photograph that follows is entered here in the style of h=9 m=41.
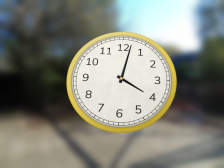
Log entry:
h=4 m=2
